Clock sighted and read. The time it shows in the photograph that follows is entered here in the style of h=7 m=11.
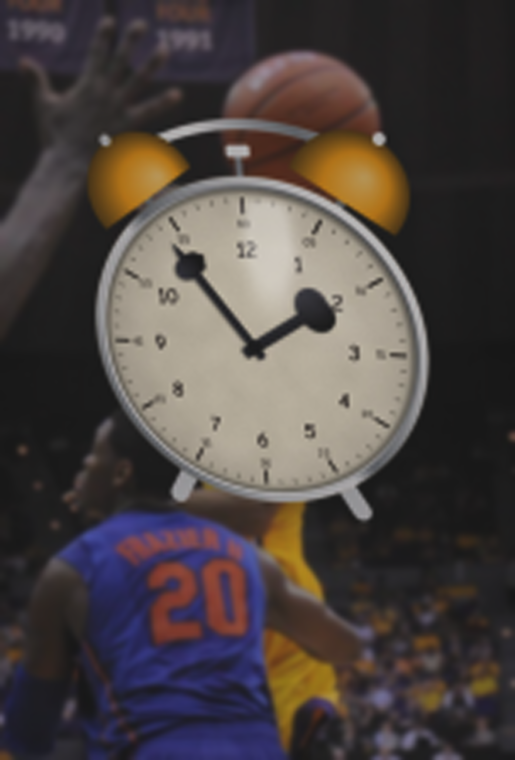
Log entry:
h=1 m=54
